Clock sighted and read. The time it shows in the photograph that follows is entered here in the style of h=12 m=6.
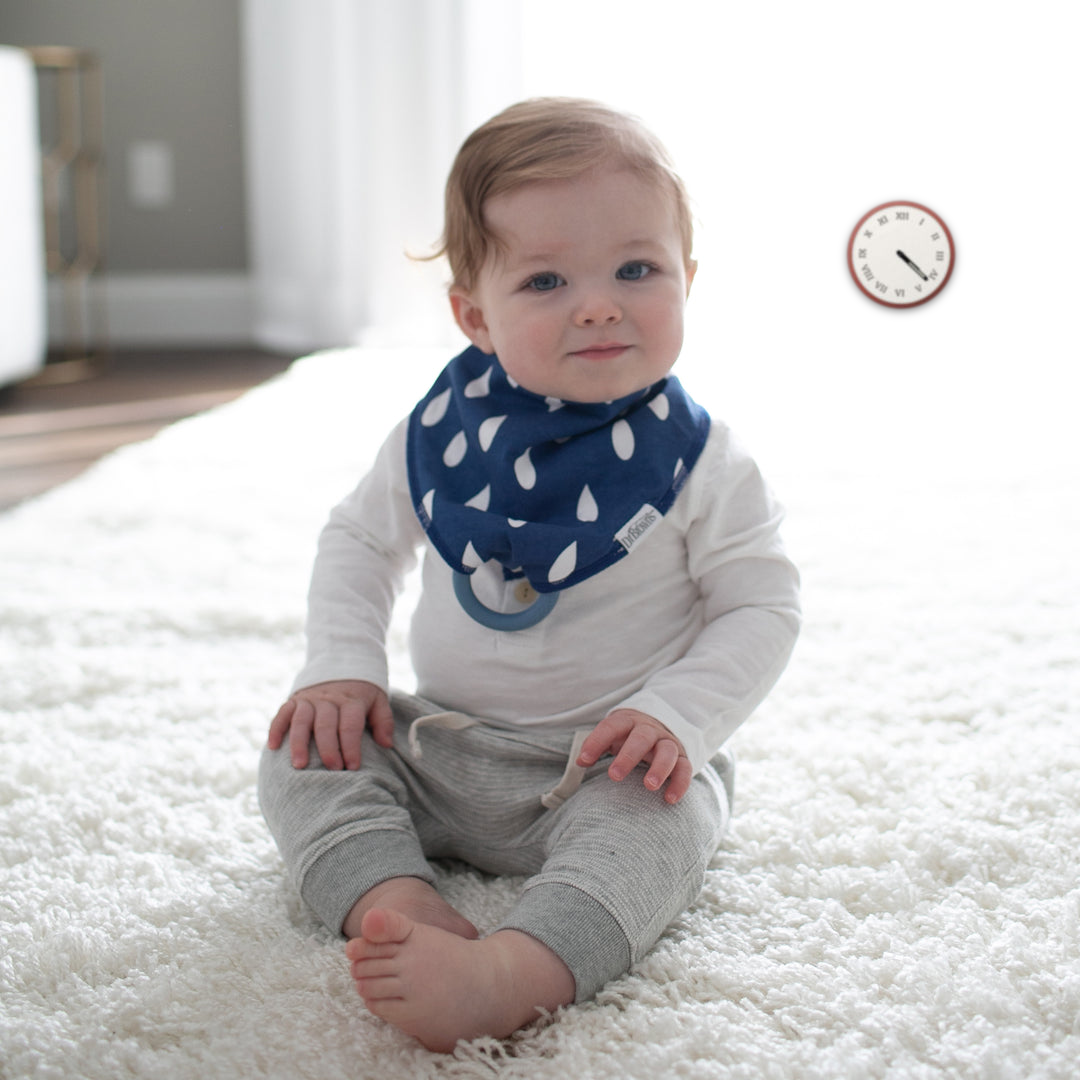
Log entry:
h=4 m=22
